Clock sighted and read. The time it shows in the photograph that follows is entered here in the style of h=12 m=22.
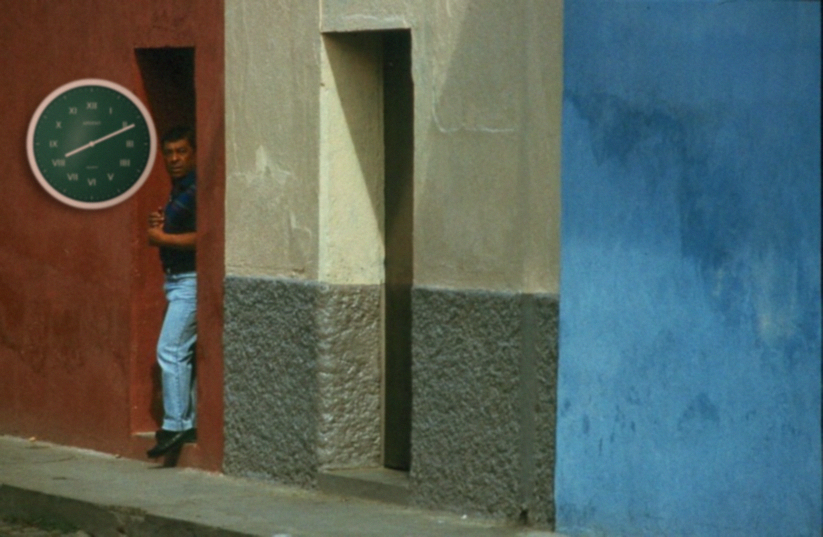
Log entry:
h=8 m=11
